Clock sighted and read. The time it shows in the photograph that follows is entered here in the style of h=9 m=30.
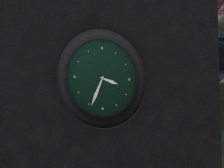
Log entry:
h=3 m=34
